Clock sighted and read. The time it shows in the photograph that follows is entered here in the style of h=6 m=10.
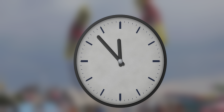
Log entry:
h=11 m=53
